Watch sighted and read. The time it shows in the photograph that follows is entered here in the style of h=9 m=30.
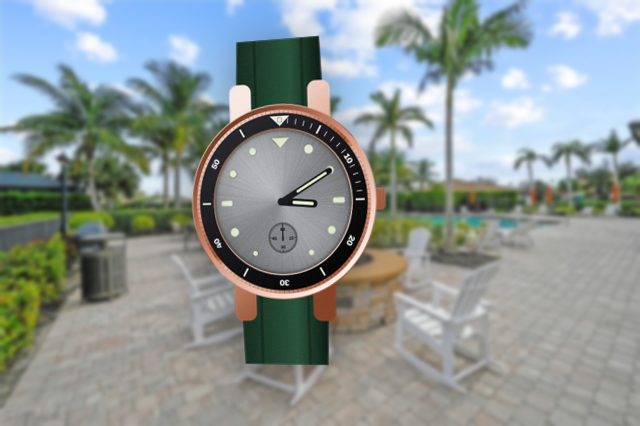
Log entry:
h=3 m=10
